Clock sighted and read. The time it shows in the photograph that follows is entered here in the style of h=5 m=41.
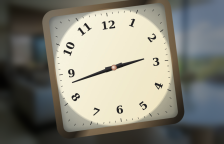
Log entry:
h=2 m=43
